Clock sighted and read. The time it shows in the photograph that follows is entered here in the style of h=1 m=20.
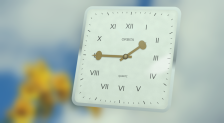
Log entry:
h=1 m=45
